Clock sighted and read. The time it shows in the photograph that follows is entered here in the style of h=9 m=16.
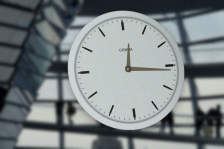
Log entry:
h=12 m=16
